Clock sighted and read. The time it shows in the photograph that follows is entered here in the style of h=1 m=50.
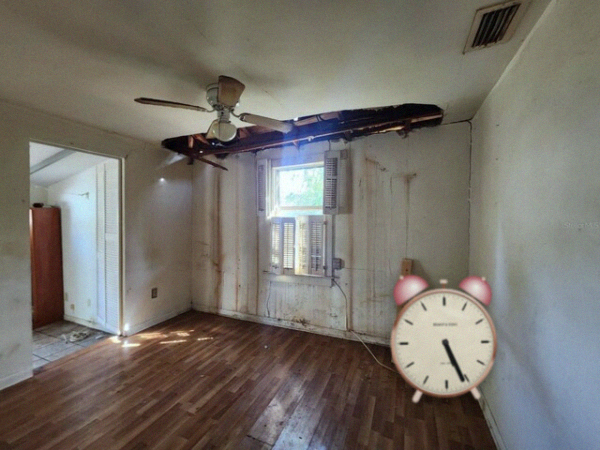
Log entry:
h=5 m=26
